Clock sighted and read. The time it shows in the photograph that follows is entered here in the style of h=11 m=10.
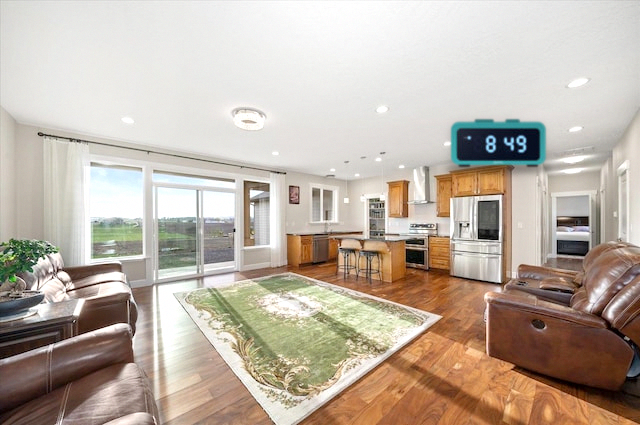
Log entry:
h=8 m=49
